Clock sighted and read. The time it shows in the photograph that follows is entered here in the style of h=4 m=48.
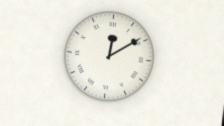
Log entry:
h=12 m=9
